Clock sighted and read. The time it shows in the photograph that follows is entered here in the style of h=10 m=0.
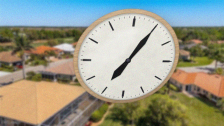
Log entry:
h=7 m=5
